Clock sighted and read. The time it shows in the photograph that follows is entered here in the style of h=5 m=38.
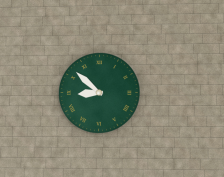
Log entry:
h=8 m=52
